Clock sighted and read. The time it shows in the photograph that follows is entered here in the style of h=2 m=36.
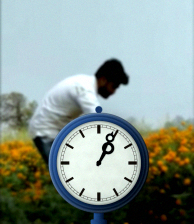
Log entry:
h=1 m=4
